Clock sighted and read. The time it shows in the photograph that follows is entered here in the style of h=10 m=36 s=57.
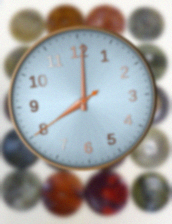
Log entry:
h=8 m=0 s=40
